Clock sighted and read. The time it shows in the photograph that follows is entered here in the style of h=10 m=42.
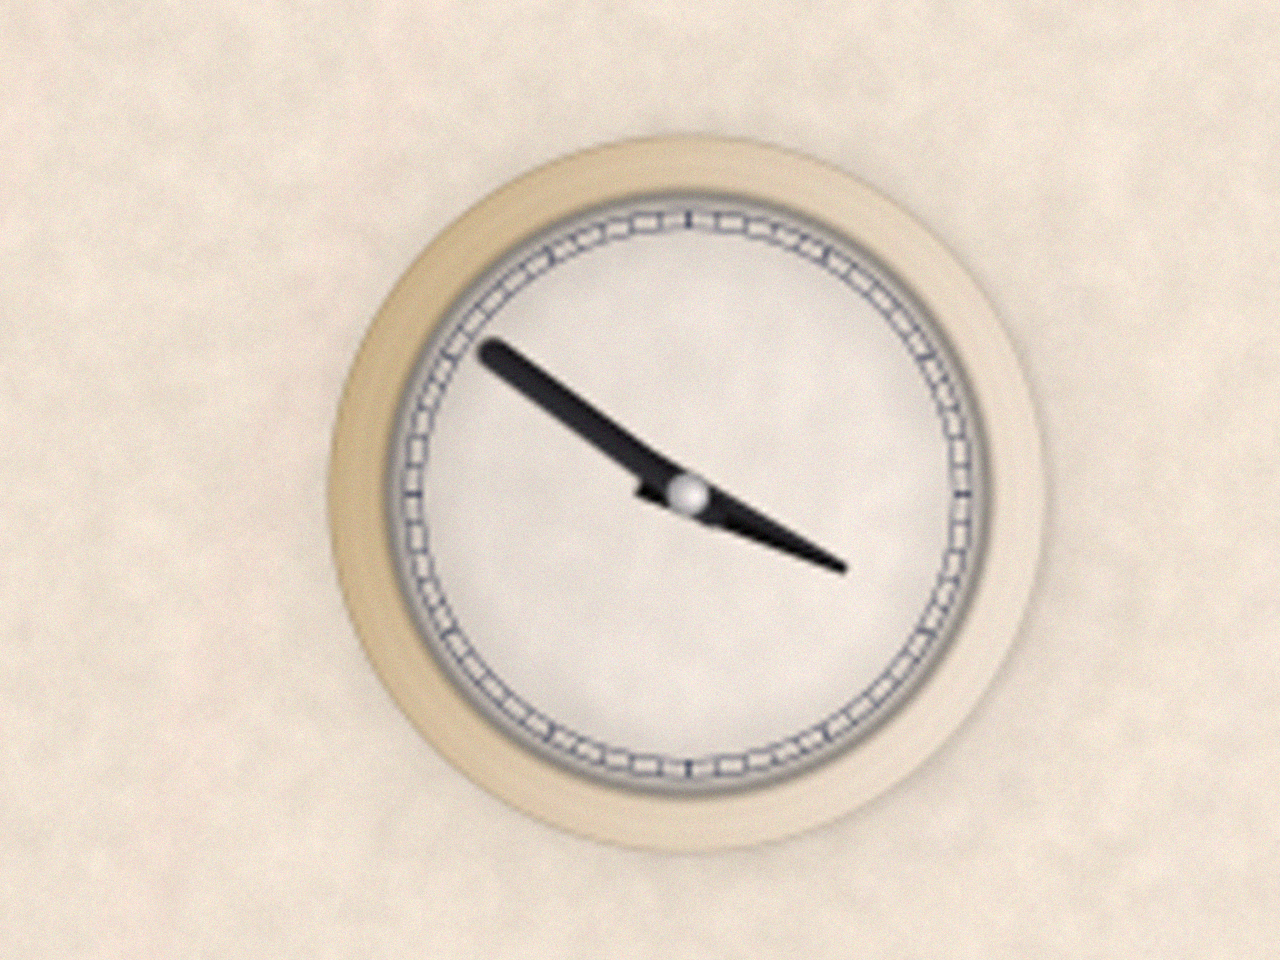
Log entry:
h=3 m=51
